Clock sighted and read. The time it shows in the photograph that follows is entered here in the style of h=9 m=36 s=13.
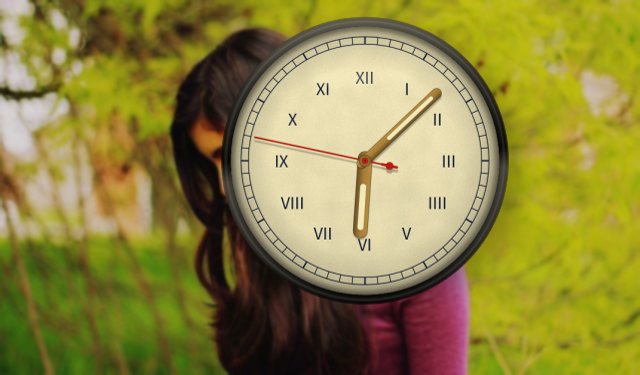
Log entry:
h=6 m=7 s=47
